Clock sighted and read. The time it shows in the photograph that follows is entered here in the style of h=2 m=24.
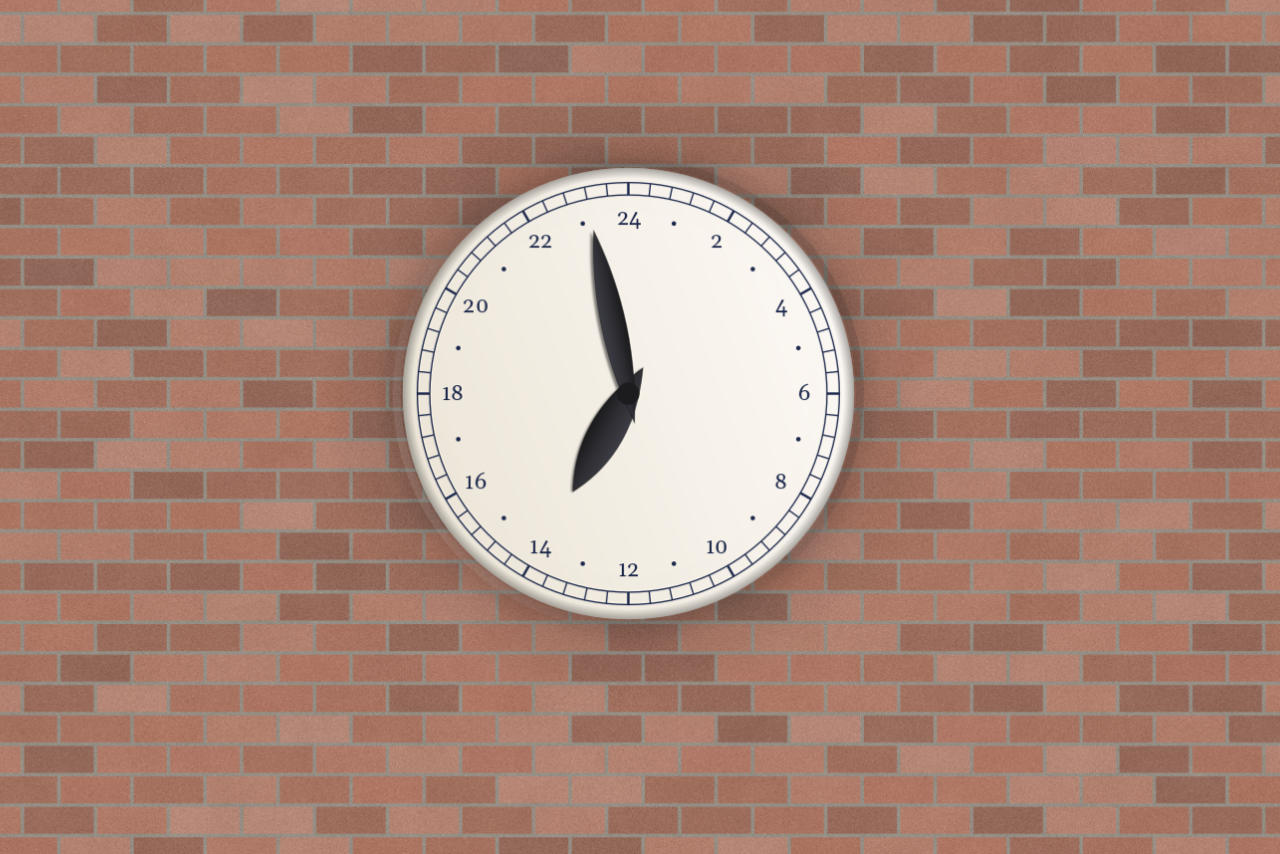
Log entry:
h=13 m=58
